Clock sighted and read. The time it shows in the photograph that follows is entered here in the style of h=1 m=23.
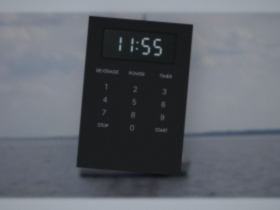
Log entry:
h=11 m=55
